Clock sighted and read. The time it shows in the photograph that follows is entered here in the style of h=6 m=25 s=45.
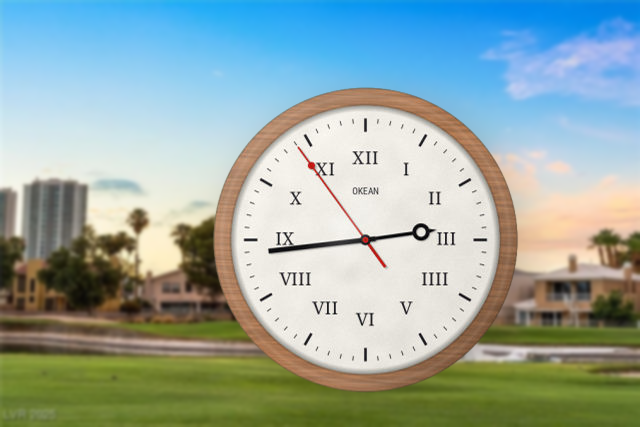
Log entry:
h=2 m=43 s=54
